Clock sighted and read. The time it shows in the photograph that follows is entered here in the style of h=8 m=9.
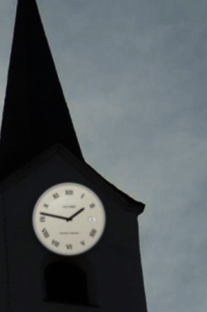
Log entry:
h=1 m=47
